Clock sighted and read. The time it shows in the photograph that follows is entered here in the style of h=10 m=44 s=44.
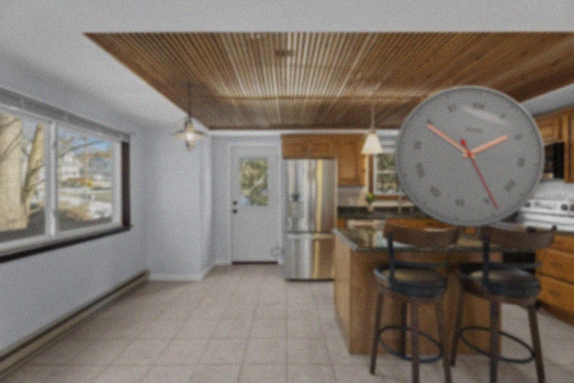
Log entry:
h=1 m=49 s=24
